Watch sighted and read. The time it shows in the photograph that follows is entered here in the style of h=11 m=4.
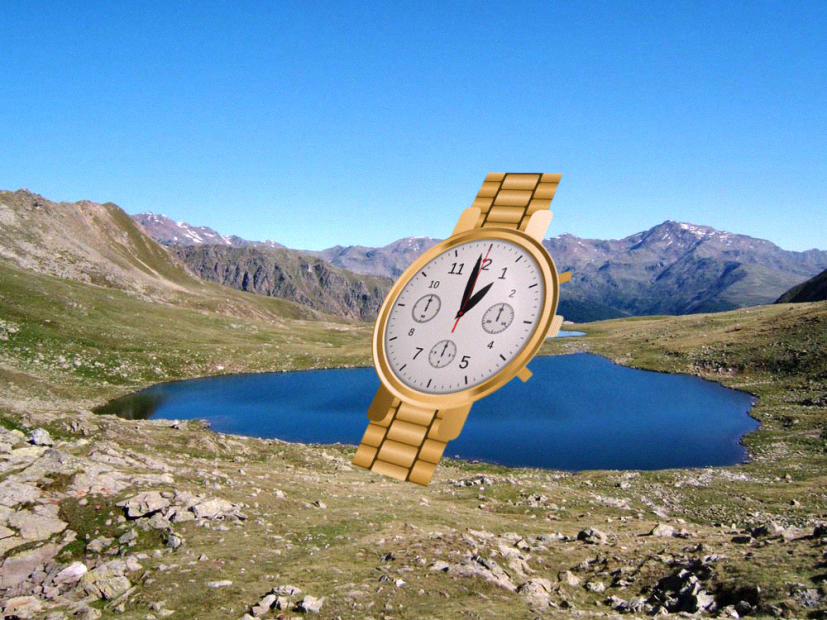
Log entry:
h=12 m=59
